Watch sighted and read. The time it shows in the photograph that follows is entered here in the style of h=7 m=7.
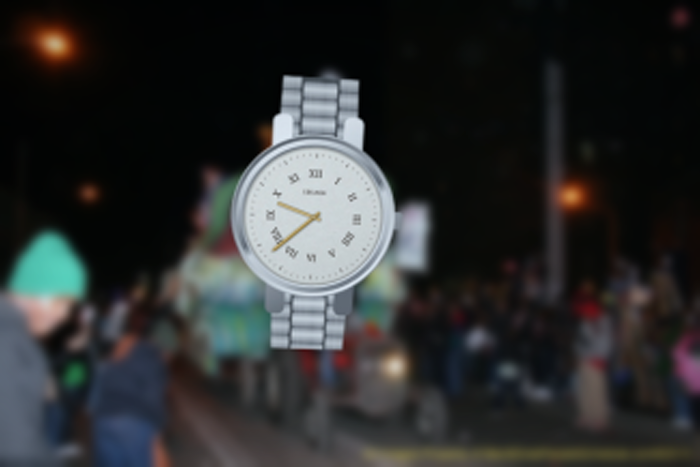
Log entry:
h=9 m=38
